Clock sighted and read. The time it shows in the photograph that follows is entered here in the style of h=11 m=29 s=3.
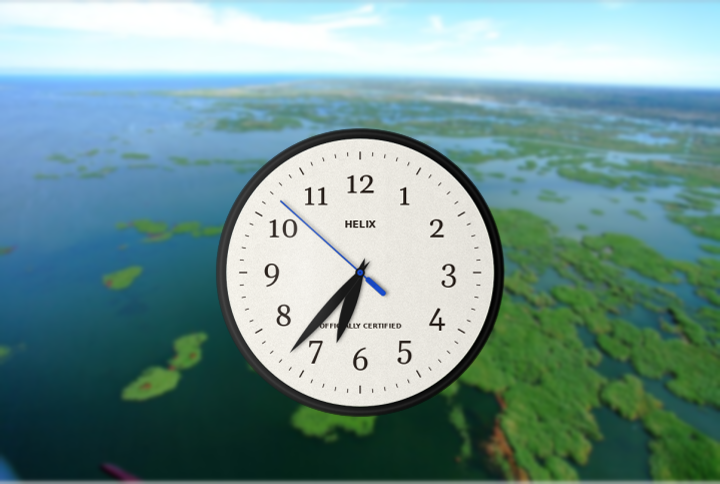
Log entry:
h=6 m=36 s=52
